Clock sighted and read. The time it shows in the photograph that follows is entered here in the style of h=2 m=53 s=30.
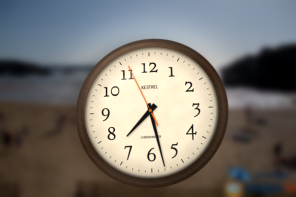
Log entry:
h=7 m=27 s=56
